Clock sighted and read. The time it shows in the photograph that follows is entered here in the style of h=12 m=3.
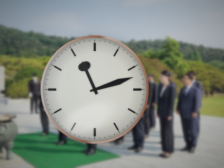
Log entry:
h=11 m=12
